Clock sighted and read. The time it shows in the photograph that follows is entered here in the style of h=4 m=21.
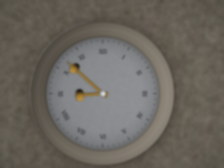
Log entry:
h=8 m=52
